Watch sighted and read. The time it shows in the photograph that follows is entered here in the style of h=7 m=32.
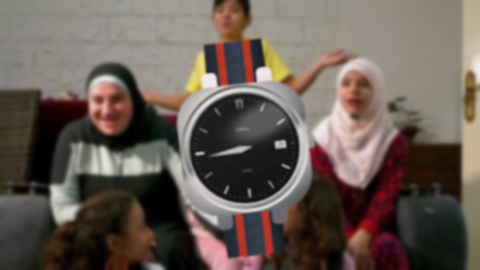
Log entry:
h=8 m=44
